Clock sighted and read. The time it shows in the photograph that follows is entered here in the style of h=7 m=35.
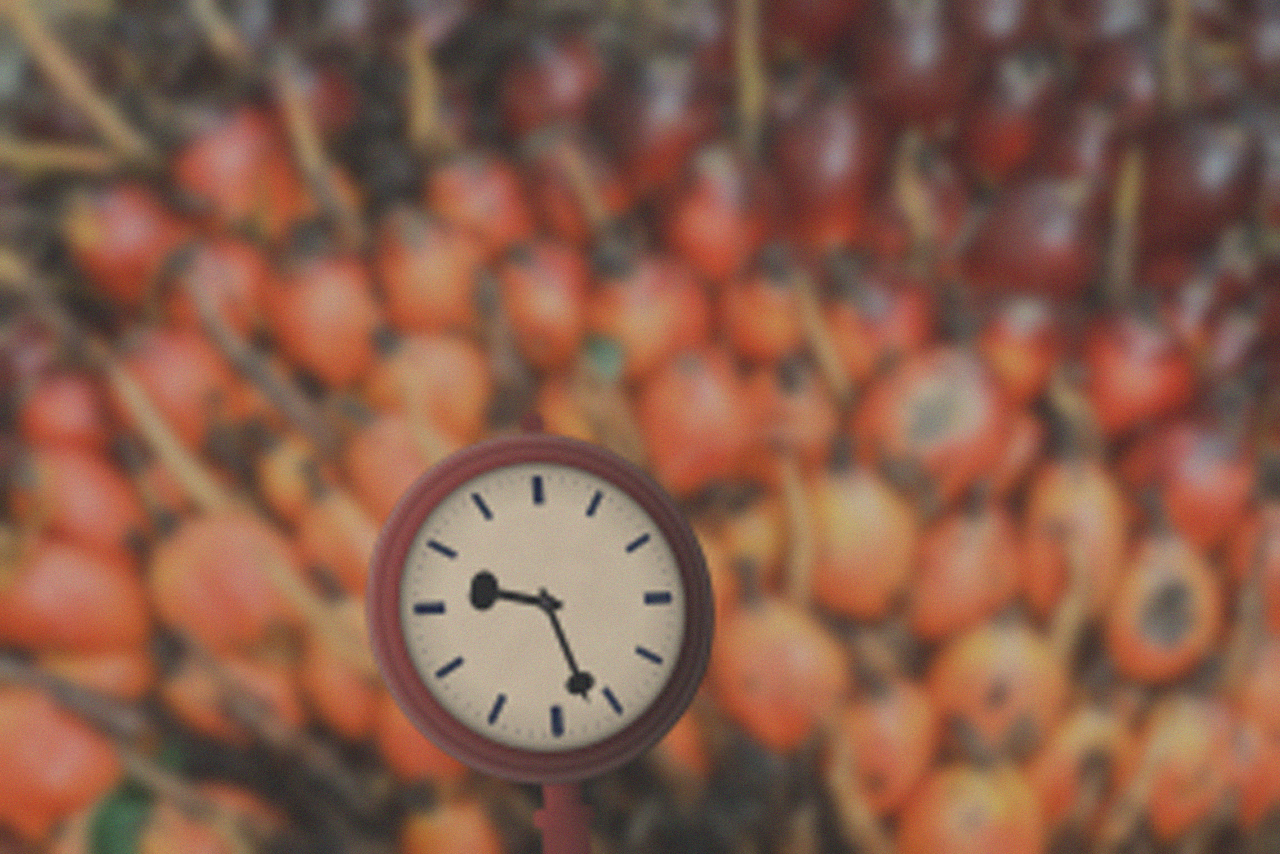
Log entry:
h=9 m=27
